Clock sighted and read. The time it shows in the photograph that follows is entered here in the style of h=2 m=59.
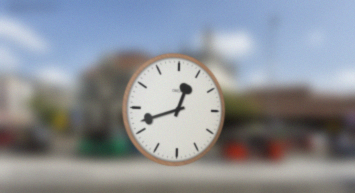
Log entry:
h=12 m=42
